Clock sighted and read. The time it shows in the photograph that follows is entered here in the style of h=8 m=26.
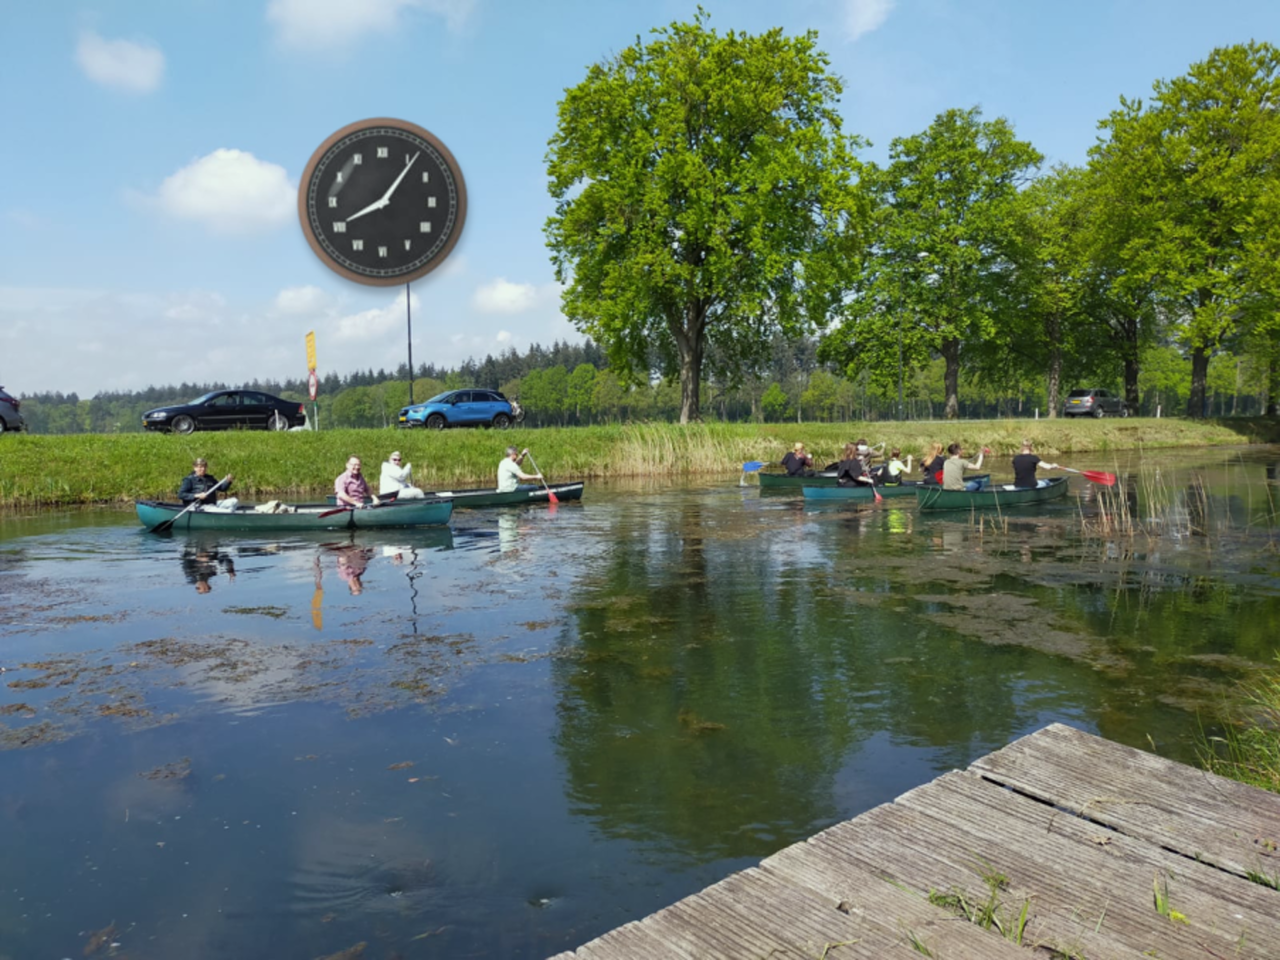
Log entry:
h=8 m=6
